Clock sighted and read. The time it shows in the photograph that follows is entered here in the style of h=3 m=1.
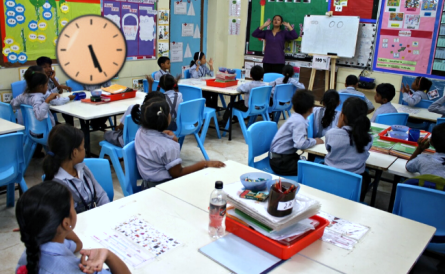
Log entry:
h=5 m=26
